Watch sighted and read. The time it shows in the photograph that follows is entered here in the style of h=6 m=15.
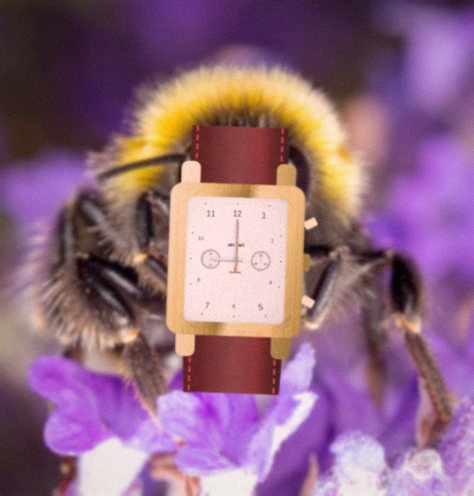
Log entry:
h=9 m=0
